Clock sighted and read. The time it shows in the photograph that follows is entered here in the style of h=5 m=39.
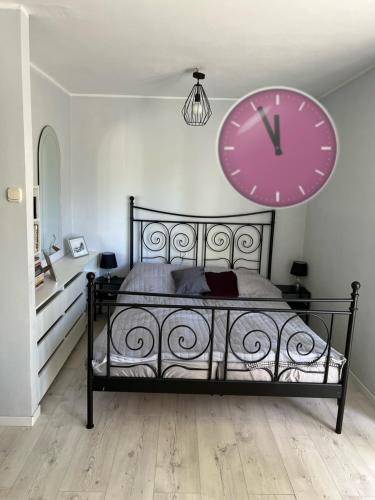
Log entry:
h=11 m=56
